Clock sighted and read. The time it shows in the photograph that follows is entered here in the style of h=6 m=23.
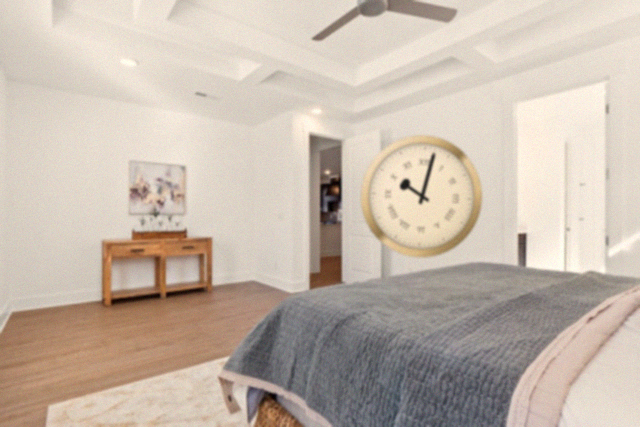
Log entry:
h=10 m=2
